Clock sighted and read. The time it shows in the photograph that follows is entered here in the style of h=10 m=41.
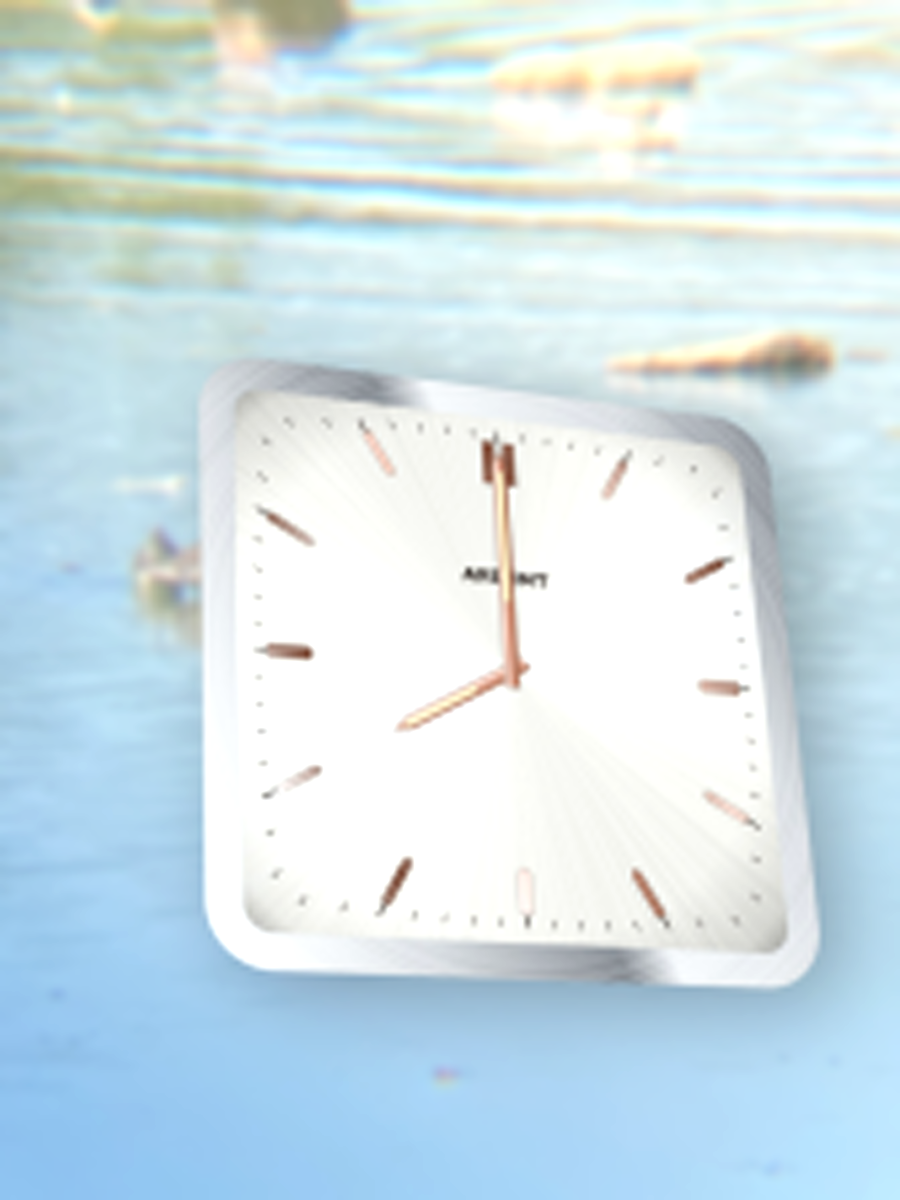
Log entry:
h=8 m=0
